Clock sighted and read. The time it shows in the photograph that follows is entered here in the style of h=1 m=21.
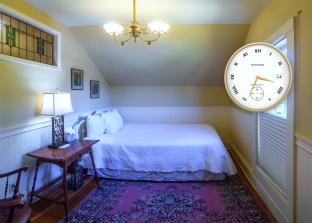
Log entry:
h=3 m=34
